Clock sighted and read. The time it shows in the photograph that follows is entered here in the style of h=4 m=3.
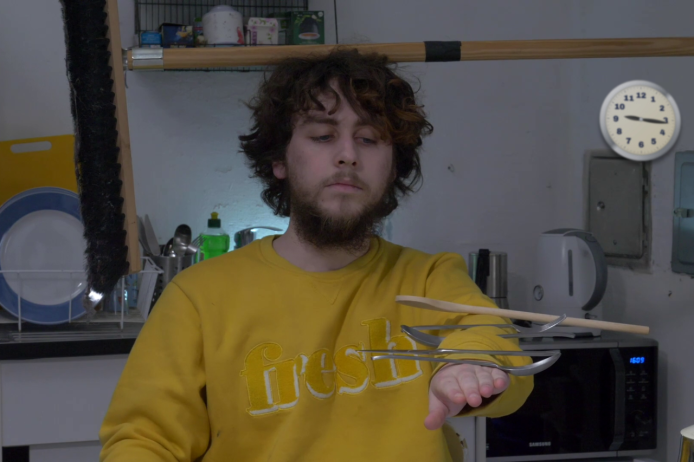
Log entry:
h=9 m=16
